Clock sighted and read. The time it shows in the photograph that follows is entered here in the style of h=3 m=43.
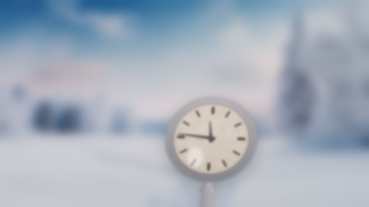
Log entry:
h=11 m=46
